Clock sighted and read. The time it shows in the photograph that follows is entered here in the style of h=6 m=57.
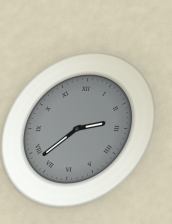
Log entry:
h=2 m=38
